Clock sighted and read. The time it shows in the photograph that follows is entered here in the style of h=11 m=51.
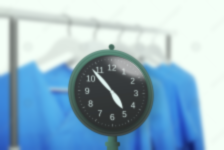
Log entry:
h=4 m=53
